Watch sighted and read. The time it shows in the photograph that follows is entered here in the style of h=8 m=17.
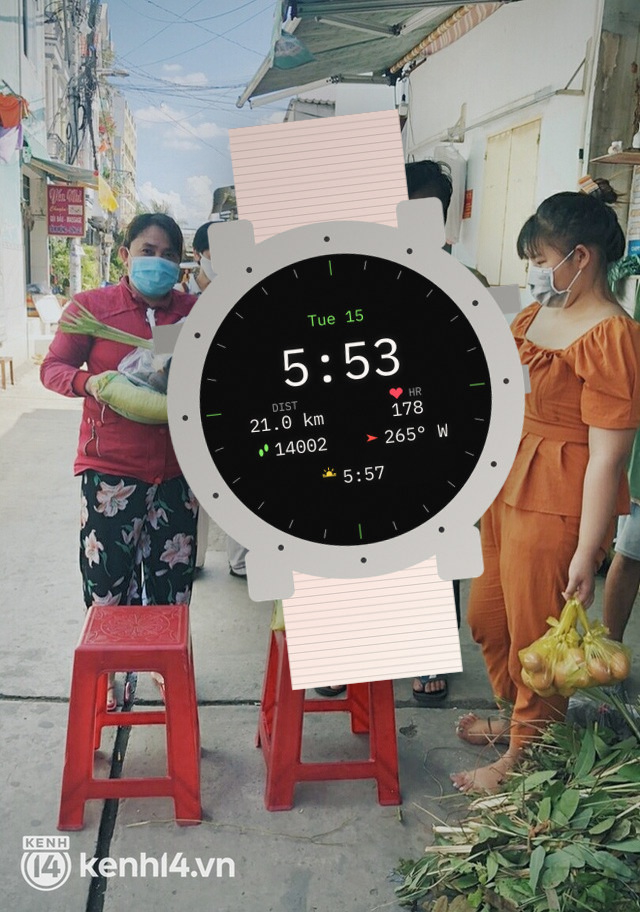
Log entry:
h=5 m=53
